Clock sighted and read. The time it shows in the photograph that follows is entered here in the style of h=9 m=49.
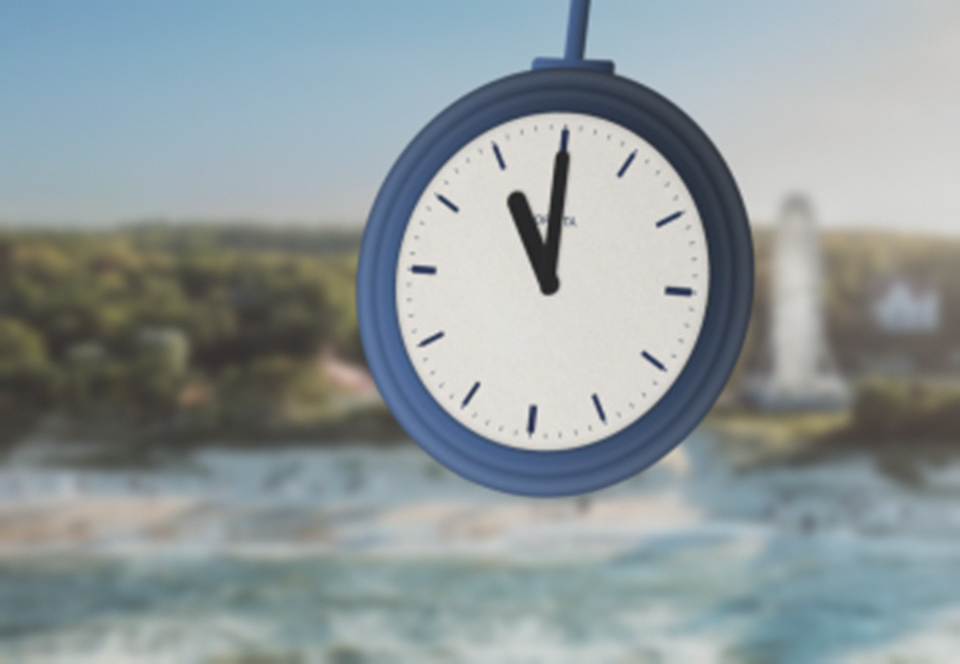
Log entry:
h=11 m=0
